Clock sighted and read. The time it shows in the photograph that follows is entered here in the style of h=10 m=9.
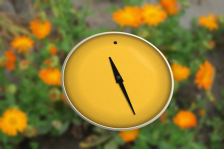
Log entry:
h=11 m=27
